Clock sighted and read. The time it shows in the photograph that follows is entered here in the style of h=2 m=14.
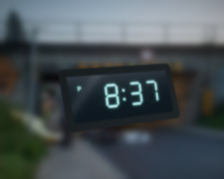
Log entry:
h=8 m=37
